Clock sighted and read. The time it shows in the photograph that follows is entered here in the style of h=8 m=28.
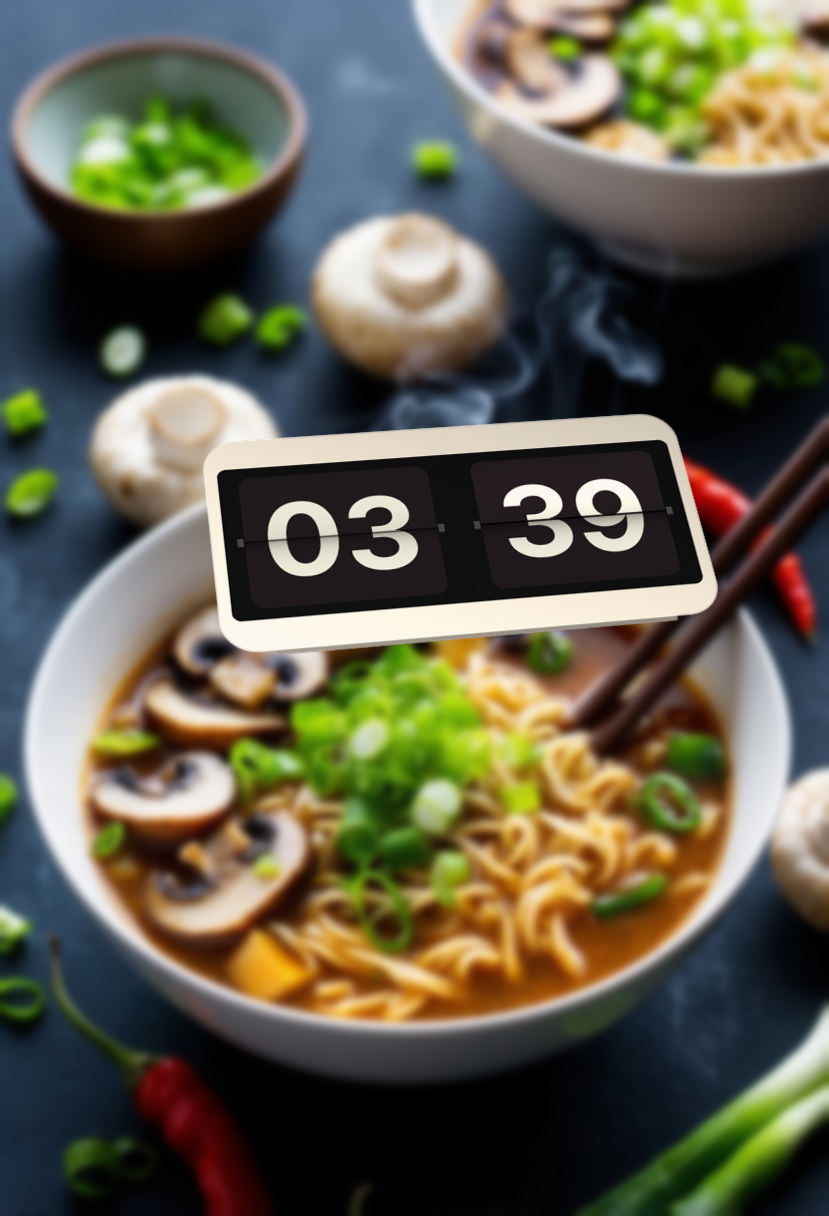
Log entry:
h=3 m=39
